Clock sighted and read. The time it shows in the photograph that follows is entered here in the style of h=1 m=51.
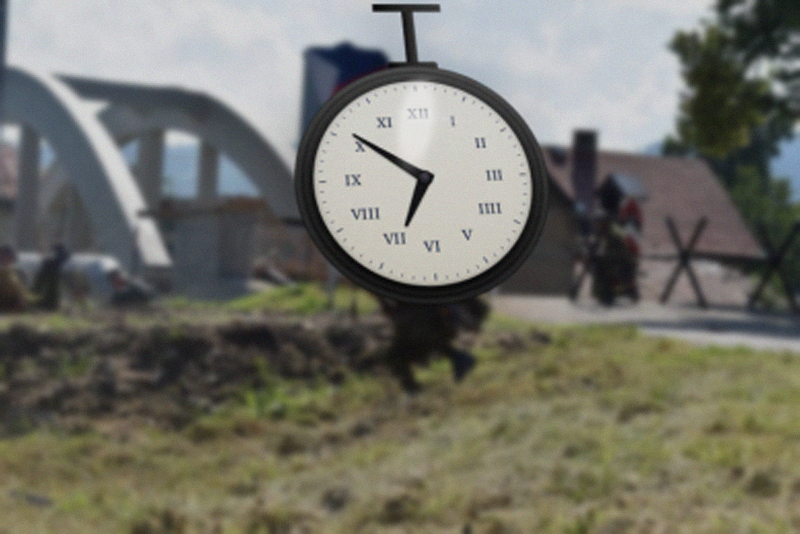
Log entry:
h=6 m=51
